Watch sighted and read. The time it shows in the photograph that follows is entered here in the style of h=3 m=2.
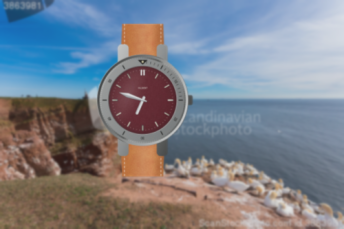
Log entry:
h=6 m=48
